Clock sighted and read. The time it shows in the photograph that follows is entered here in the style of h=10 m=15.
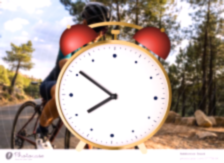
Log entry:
h=7 m=51
